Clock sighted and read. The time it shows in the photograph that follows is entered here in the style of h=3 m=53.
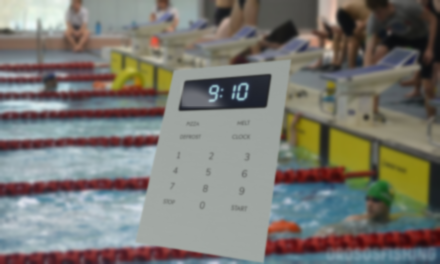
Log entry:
h=9 m=10
